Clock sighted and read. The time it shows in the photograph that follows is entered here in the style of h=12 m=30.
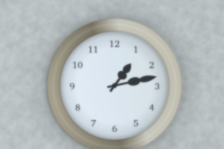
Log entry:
h=1 m=13
